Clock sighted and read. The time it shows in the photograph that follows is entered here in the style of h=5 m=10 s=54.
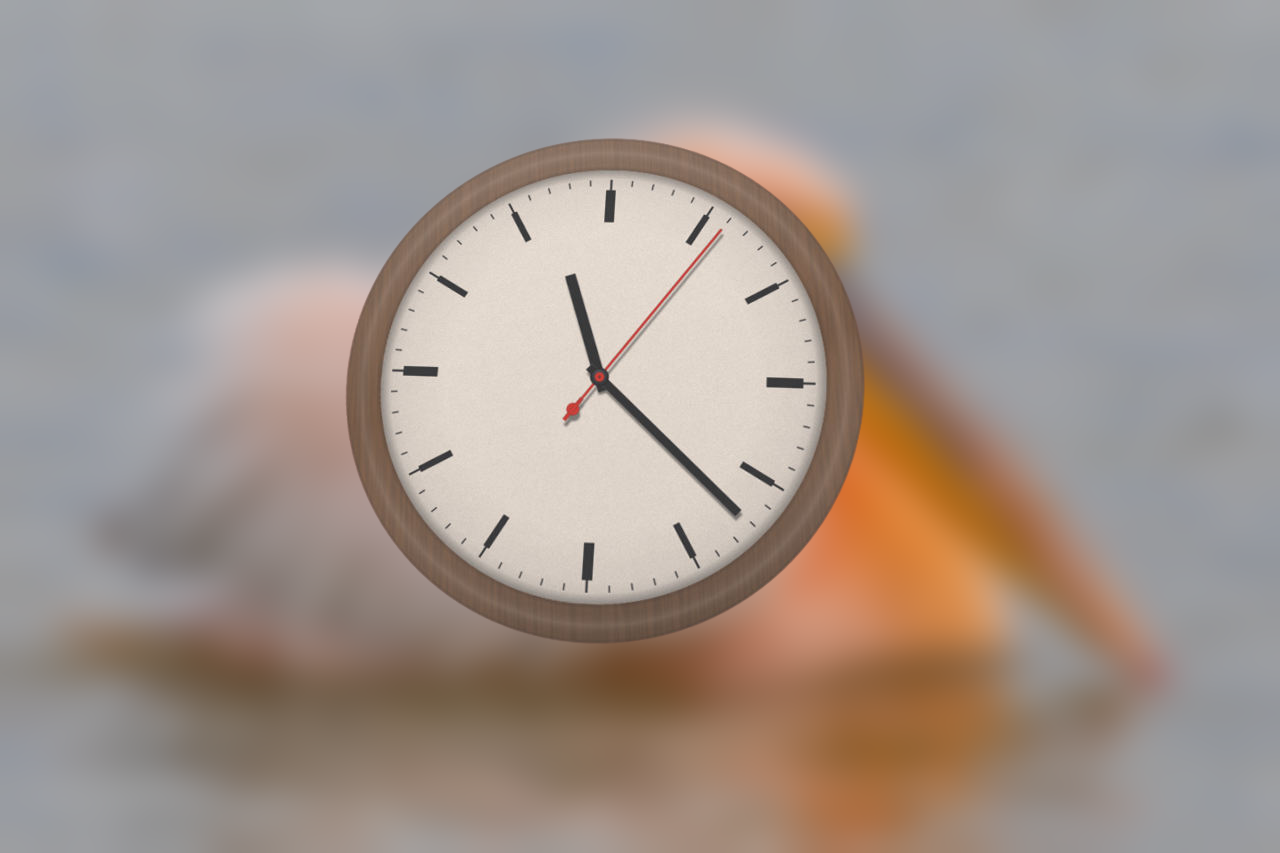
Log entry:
h=11 m=22 s=6
